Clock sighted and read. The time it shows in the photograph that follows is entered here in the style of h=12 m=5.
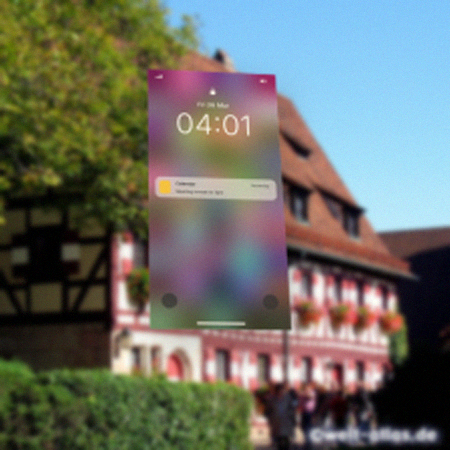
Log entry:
h=4 m=1
